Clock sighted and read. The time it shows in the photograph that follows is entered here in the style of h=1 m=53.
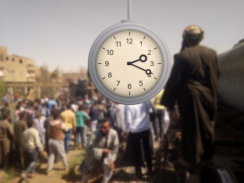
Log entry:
h=2 m=19
